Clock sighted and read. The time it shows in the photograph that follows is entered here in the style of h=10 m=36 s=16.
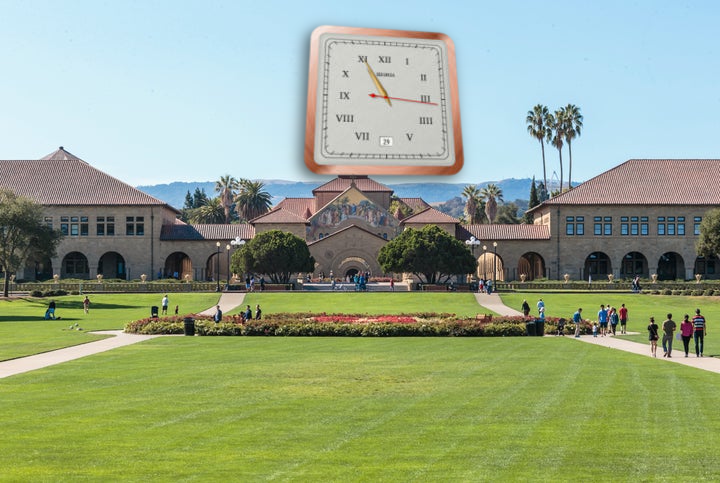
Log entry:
h=10 m=55 s=16
